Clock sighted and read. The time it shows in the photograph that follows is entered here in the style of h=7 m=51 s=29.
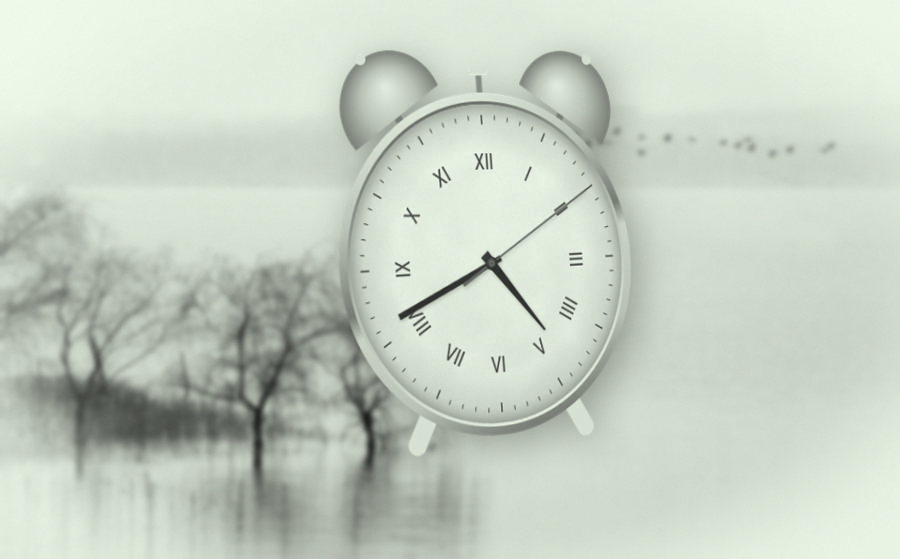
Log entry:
h=4 m=41 s=10
